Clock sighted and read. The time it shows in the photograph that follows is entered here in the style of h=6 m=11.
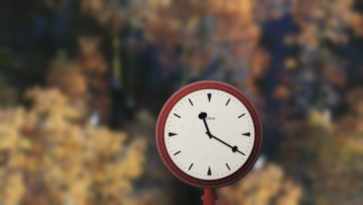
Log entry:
h=11 m=20
